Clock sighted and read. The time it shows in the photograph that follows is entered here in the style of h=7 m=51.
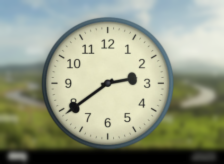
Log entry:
h=2 m=39
